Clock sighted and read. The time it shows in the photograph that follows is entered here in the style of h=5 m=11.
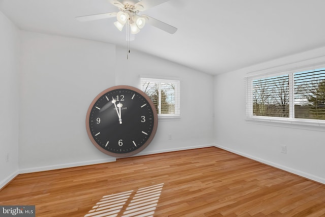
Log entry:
h=11 m=57
